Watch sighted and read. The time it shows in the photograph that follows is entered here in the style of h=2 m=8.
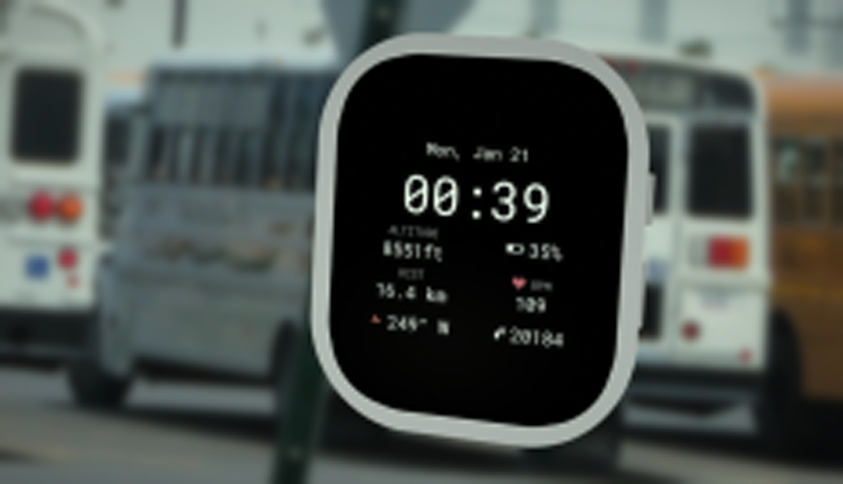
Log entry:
h=0 m=39
